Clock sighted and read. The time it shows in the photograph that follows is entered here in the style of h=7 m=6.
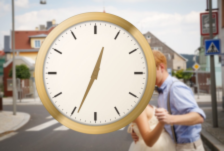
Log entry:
h=12 m=34
